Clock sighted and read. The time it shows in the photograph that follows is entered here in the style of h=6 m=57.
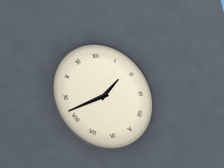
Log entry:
h=1 m=42
